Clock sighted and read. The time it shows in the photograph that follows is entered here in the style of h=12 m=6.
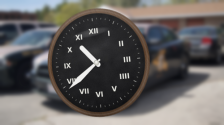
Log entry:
h=10 m=39
